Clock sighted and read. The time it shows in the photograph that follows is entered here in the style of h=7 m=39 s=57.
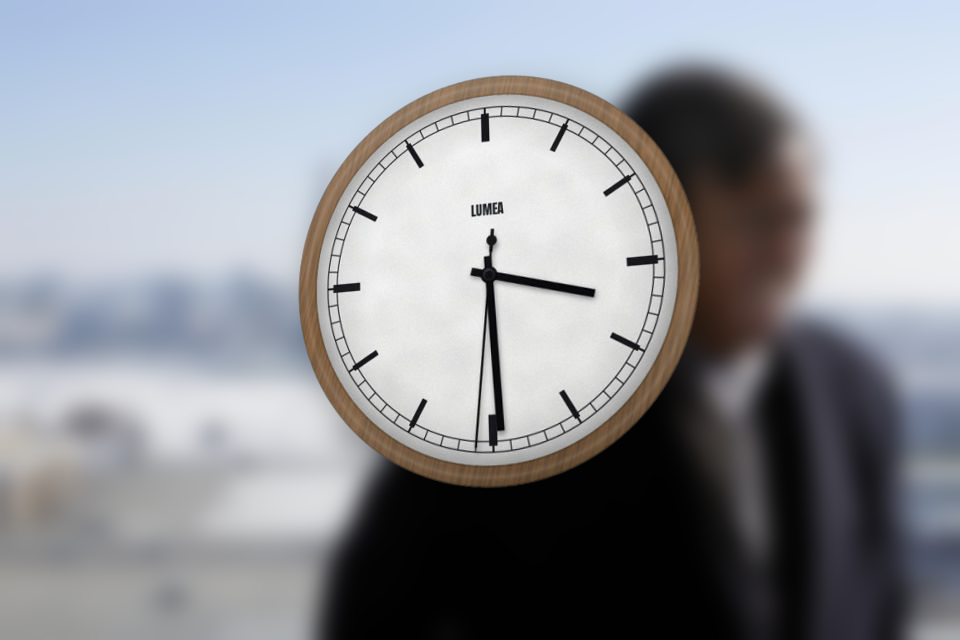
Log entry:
h=3 m=29 s=31
